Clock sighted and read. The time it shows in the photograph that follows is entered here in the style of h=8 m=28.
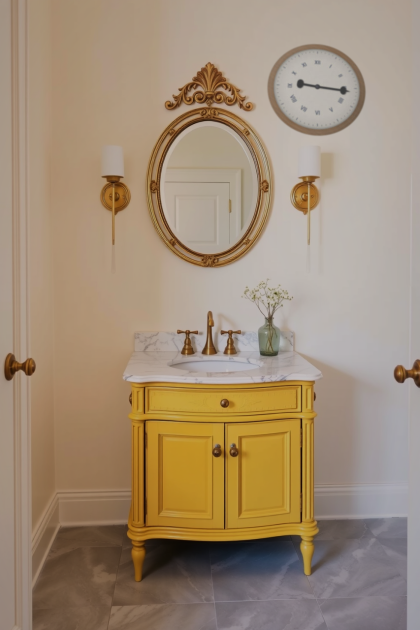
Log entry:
h=9 m=16
